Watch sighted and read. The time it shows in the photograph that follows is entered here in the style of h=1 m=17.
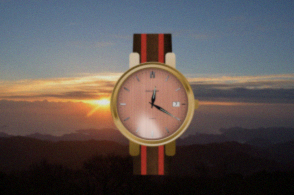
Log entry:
h=12 m=20
